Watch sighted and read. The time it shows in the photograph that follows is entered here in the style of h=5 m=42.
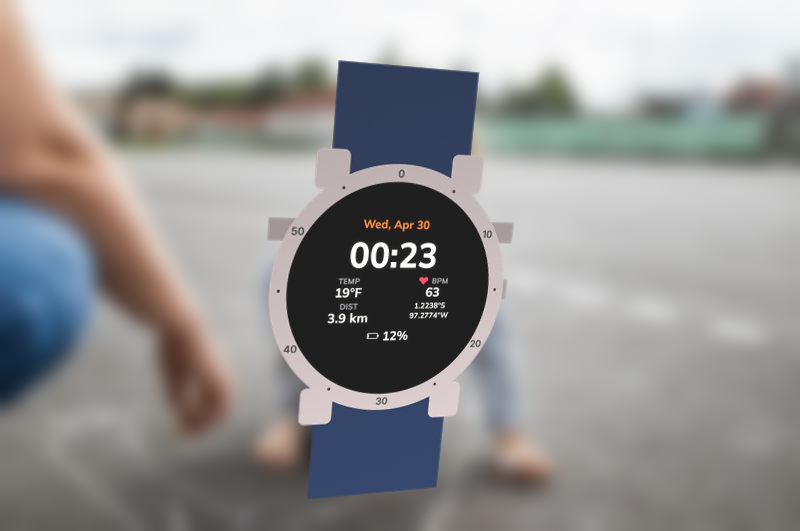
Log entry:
h=0 m=23
